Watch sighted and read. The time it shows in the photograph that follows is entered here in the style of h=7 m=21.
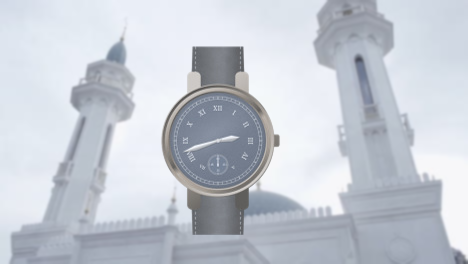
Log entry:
h=2 m=42
